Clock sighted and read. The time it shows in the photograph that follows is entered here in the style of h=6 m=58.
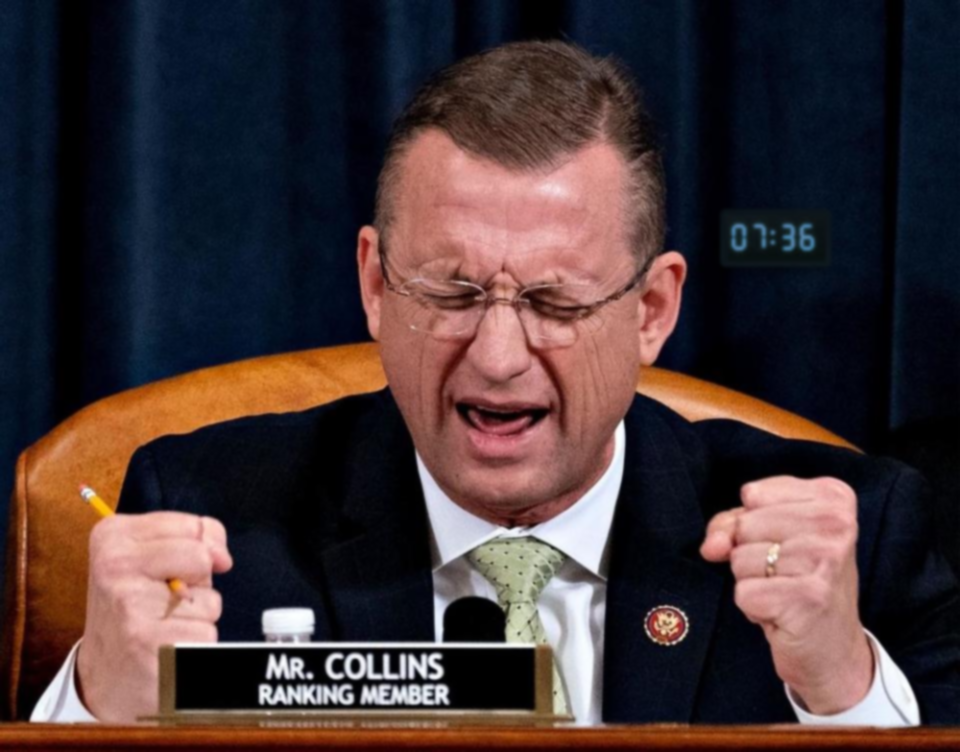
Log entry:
h=7 m=36
